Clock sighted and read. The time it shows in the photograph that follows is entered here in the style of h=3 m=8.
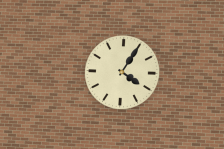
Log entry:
h=4 m=5
